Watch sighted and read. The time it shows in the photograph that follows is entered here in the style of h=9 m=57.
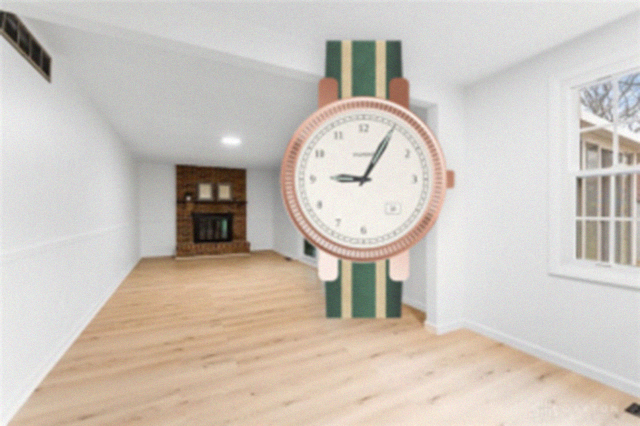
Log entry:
h=9 m=5
